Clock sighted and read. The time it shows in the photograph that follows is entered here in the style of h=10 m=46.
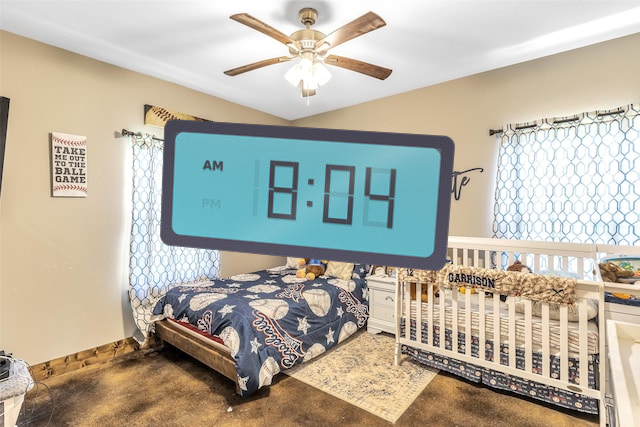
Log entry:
h=8 m=4
